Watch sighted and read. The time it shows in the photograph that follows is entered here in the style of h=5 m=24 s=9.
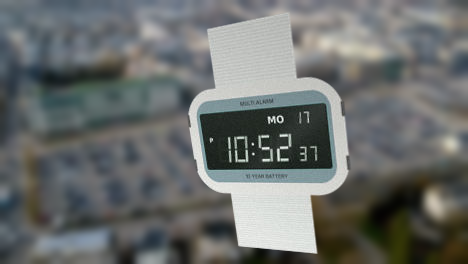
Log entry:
h=10 m=52 s=37
